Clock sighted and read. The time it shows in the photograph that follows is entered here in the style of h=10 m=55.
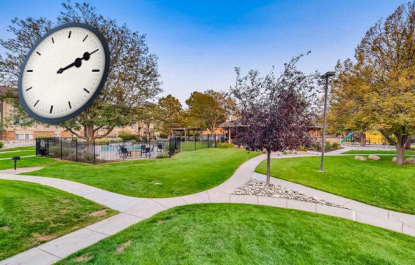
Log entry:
h=2 m=10
